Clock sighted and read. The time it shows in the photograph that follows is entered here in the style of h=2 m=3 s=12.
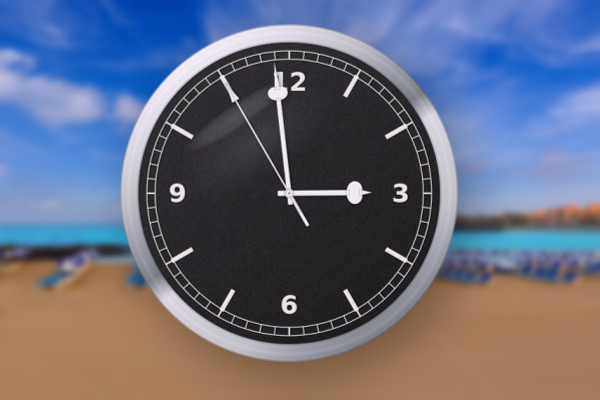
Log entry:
h=2 m=58 s=55
